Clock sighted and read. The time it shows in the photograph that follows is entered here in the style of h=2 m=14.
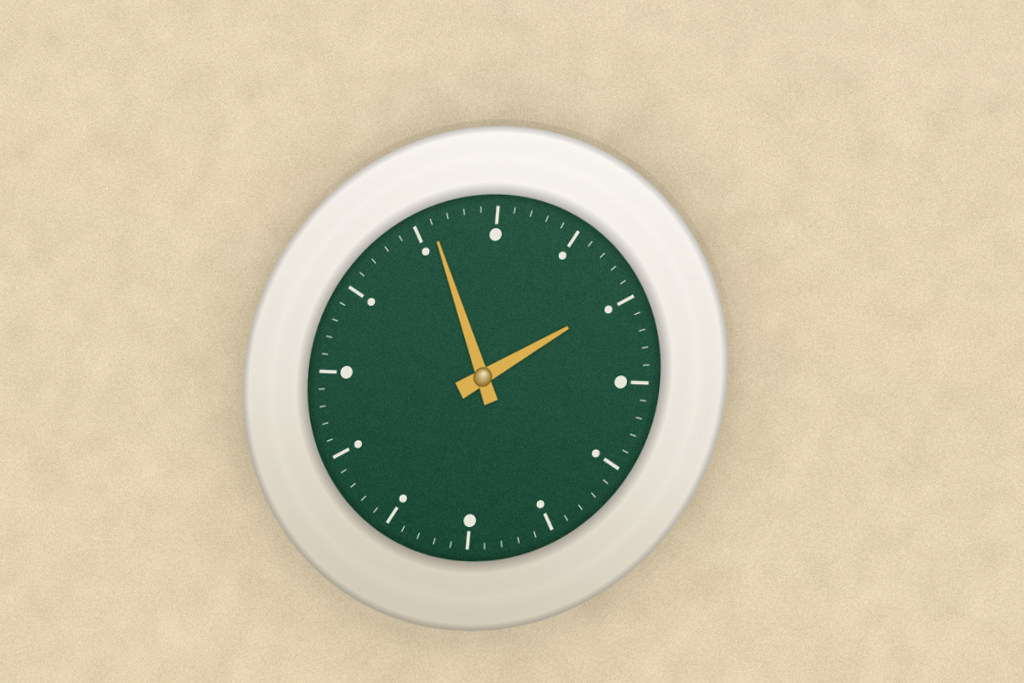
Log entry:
h=1 m=56
